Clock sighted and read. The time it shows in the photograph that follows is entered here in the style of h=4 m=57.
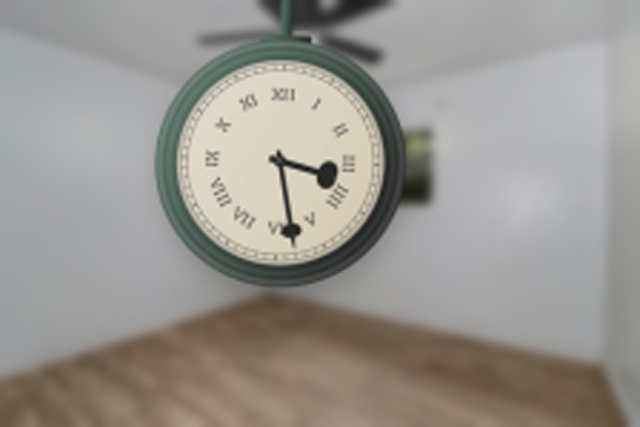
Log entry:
h=3 m=28
